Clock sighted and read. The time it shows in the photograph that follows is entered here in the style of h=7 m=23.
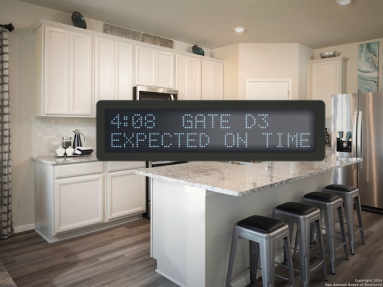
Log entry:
h=4 m=8
